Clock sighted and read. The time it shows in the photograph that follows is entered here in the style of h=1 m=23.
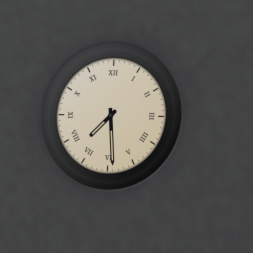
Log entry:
h=7 m=29
